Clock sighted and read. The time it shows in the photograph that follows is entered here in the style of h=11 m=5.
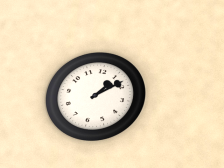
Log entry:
h=1 m=8
